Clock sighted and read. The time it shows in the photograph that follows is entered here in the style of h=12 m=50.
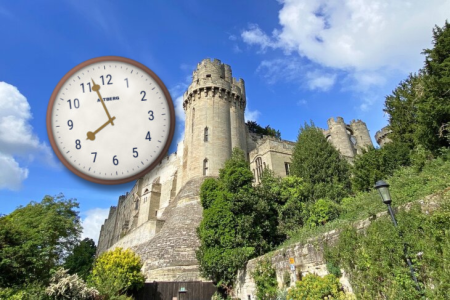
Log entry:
h=7 m=57
